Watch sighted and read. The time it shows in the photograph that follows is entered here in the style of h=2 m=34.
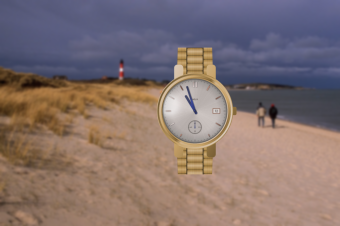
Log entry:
h=10 m=57
